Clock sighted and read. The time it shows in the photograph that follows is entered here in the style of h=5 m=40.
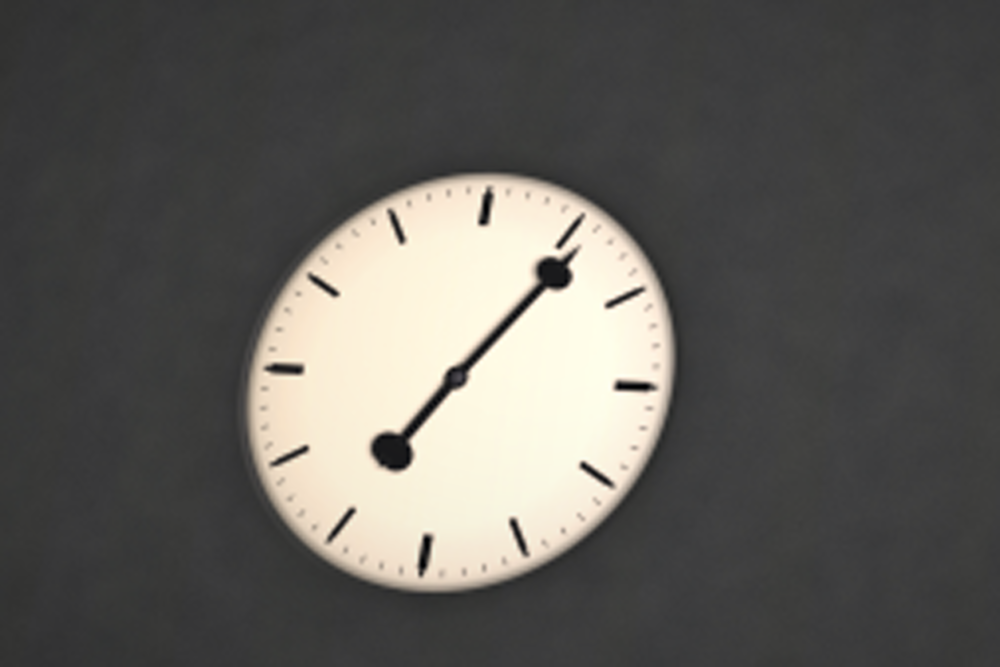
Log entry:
h=7 m=6
